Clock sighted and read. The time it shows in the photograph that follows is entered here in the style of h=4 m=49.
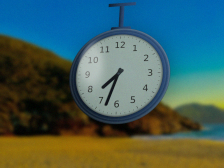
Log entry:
h=7 m=33
